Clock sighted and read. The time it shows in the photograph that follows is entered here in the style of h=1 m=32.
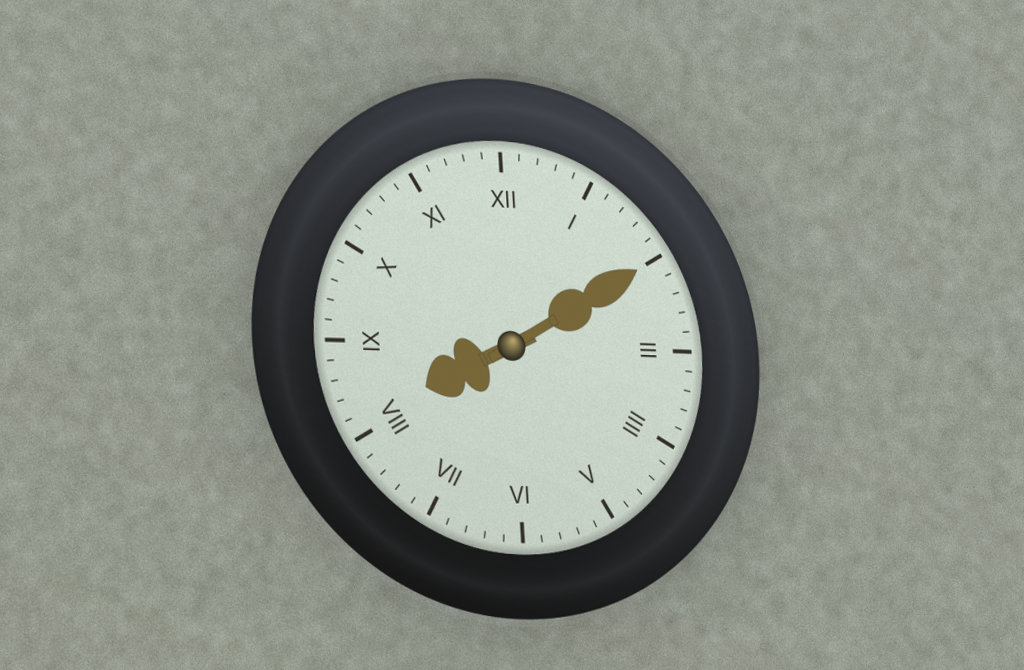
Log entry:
h=8 m=10
